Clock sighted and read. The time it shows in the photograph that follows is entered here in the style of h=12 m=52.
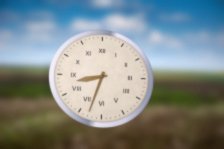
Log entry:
h=8 m=33
